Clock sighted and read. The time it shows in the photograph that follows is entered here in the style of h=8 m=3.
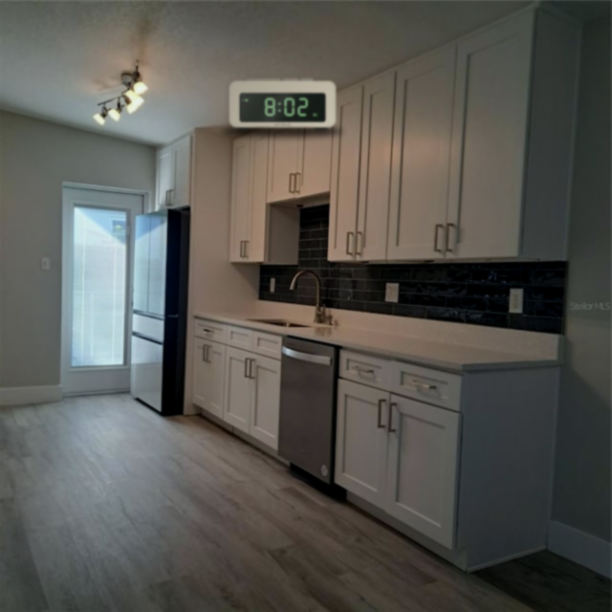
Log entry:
h=8 m=2
